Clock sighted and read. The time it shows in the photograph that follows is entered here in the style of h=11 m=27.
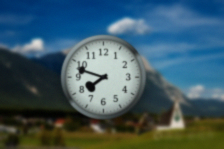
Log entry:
h=7 m=48
